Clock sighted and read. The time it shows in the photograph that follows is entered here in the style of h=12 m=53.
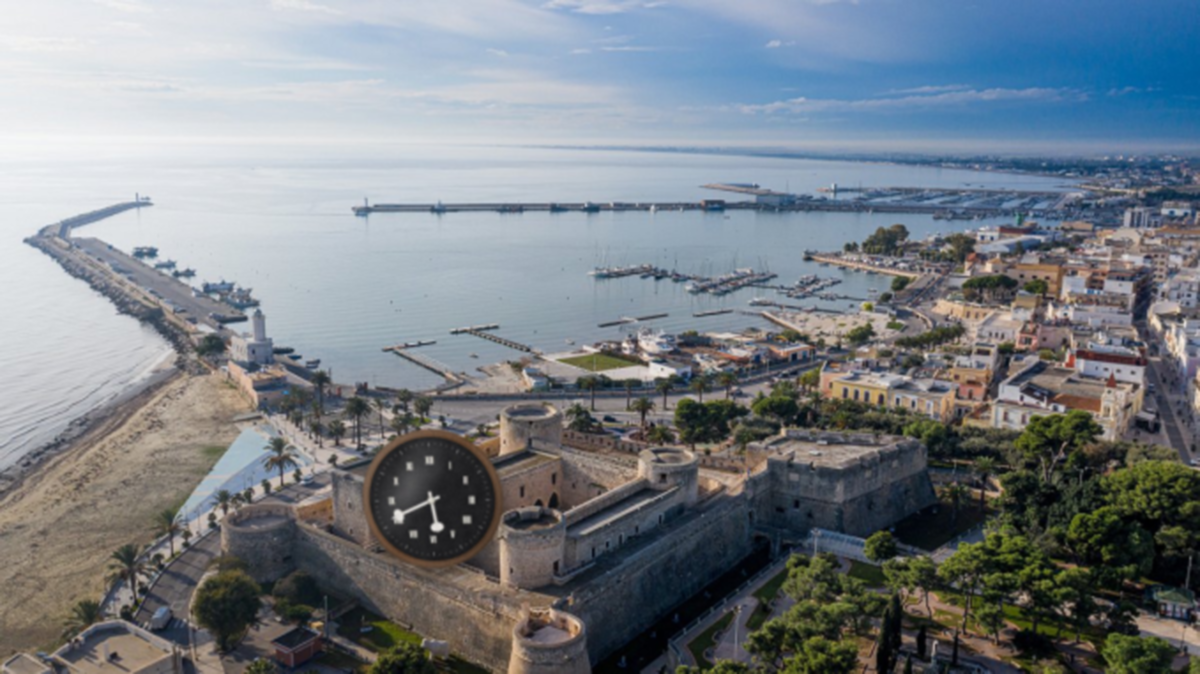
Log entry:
h=5 m=41
